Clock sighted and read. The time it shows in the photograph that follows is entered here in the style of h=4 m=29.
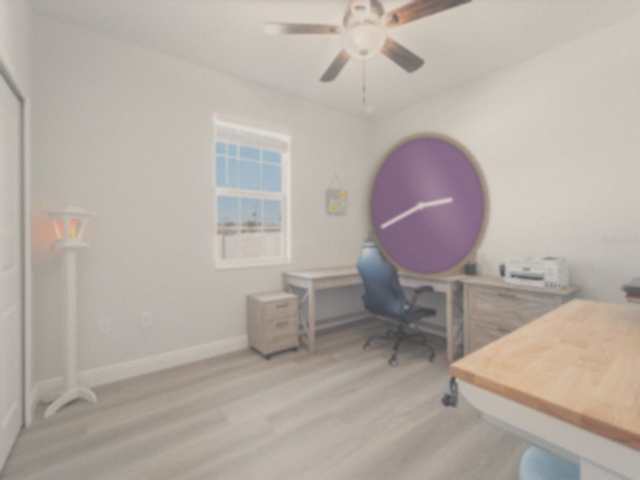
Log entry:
h=2 m=41
